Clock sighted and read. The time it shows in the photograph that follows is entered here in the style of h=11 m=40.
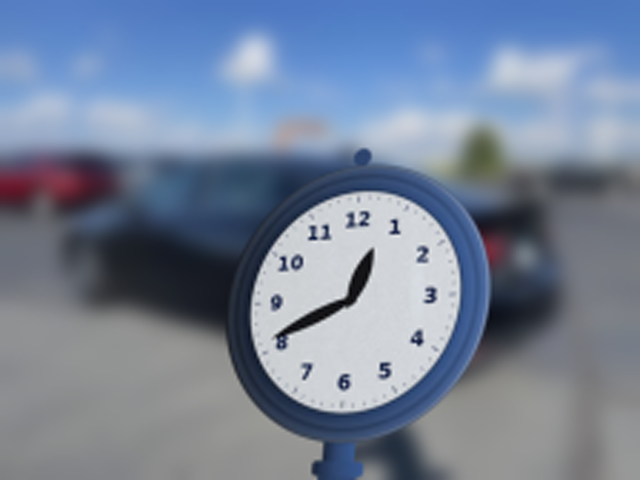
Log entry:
h=12 m=41
